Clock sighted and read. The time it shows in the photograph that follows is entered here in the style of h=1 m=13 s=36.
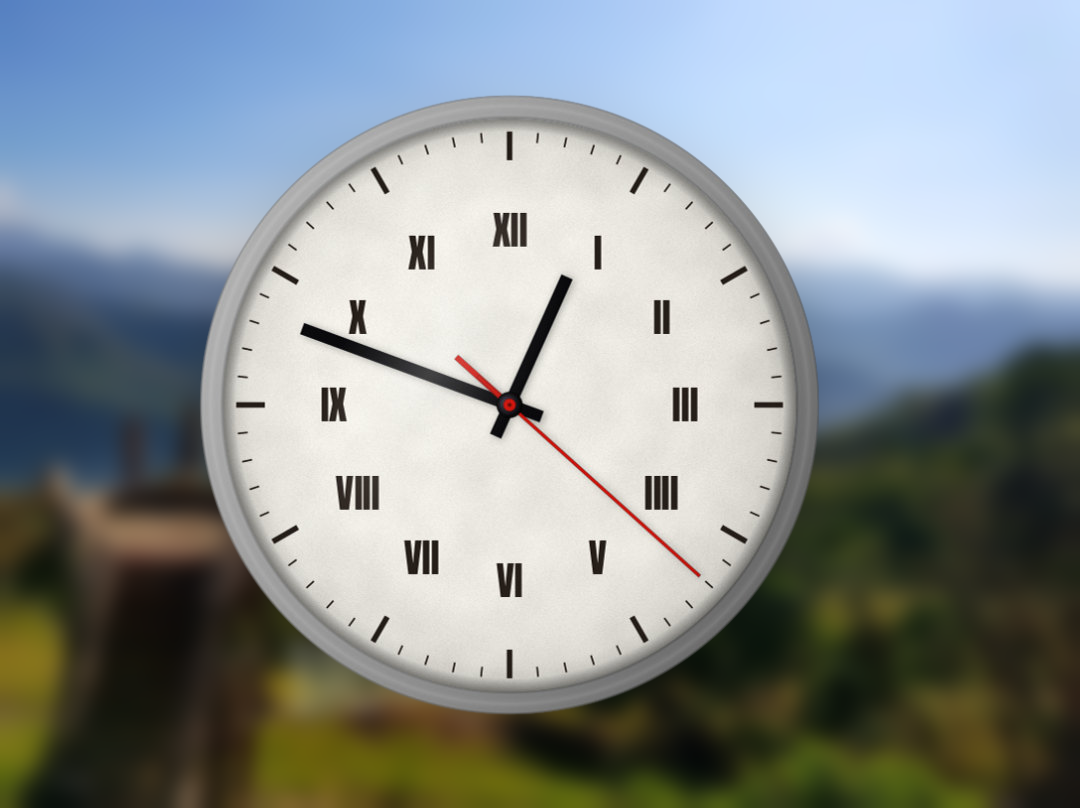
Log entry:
h=12 m=48 s=22
